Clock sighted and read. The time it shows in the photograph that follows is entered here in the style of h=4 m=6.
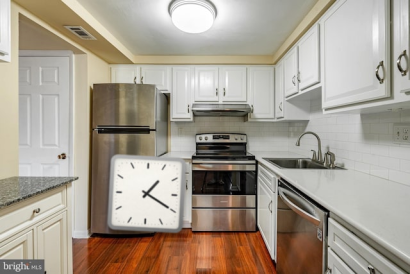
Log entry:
h=1 m=20
